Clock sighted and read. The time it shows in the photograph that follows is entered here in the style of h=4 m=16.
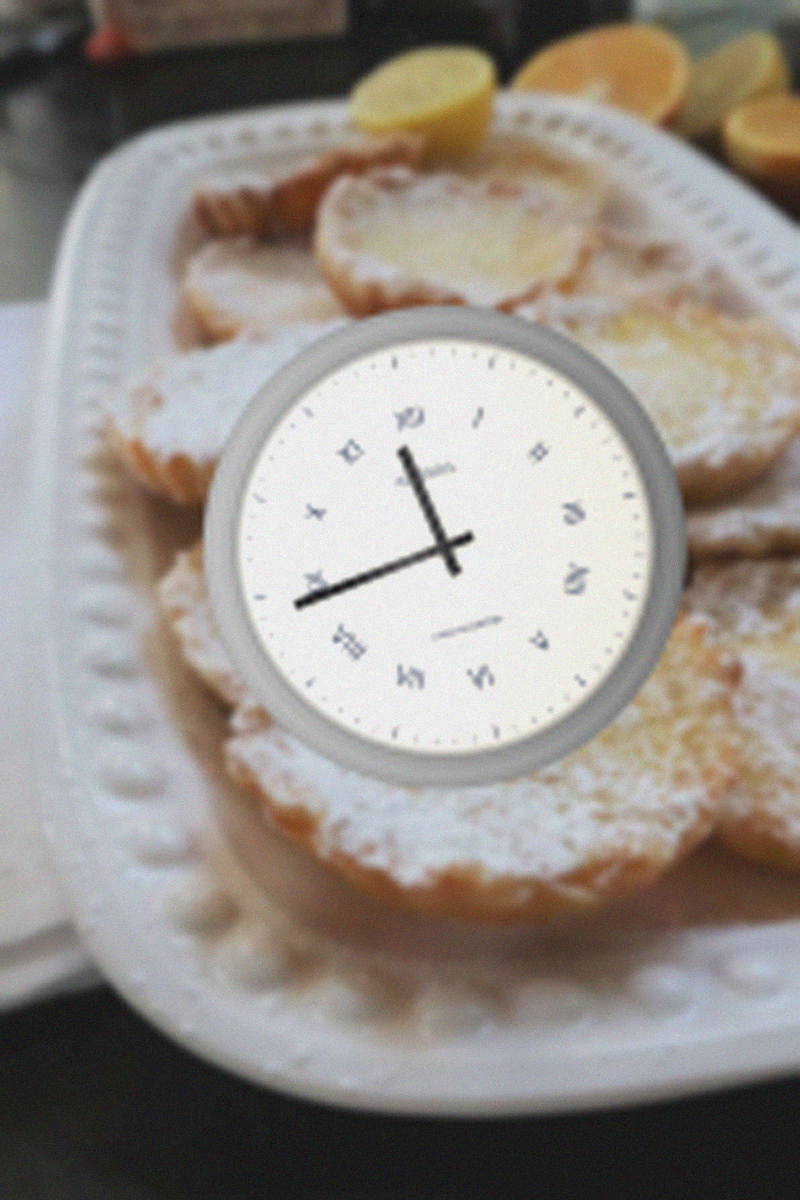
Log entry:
h=11 m=44
